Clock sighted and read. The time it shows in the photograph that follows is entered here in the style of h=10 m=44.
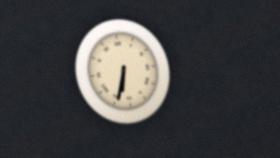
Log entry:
h=6 m=34
